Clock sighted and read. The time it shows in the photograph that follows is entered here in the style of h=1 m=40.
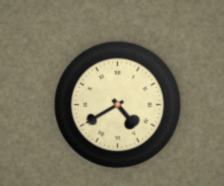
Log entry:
h=4 m=40
